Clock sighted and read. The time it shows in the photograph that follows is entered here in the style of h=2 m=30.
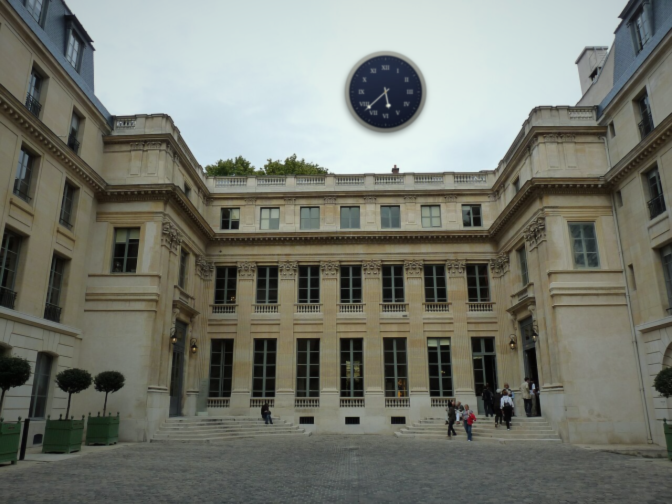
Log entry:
h=5 m=38
